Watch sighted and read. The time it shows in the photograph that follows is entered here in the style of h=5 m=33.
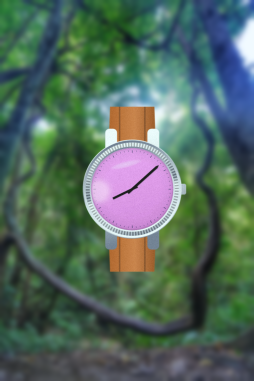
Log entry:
h=8 m=8
